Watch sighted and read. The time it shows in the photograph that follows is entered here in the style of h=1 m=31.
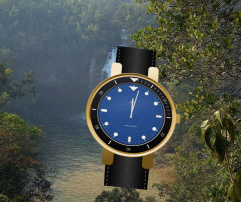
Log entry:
h=12 m=2
